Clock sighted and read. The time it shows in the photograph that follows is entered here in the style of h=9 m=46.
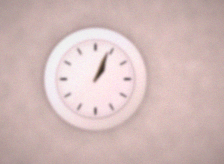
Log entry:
h=1 m=4
